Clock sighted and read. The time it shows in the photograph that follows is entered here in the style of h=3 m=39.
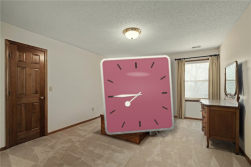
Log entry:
h=7 m=45
